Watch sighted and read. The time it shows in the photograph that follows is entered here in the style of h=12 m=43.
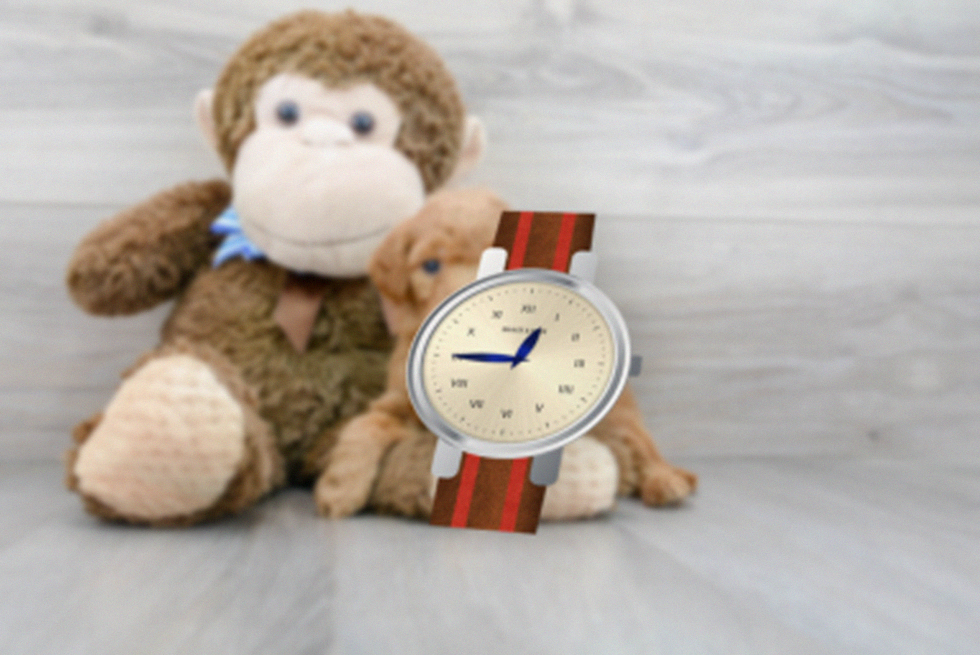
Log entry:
h=12 m=45
